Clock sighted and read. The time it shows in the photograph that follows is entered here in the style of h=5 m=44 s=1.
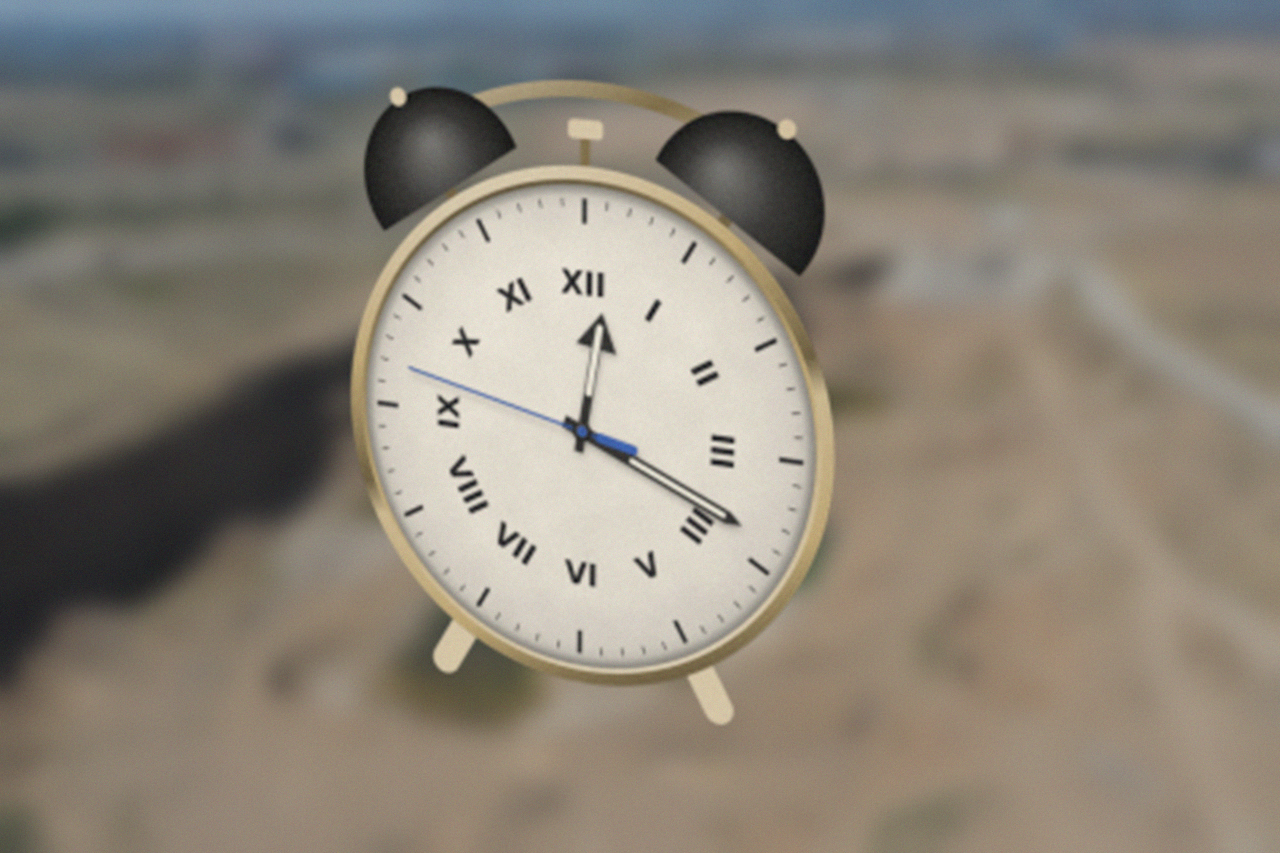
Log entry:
h=12 m=18 s=47
